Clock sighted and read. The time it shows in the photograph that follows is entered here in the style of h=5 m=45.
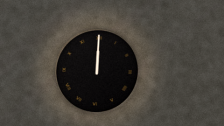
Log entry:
h=12 m=0
